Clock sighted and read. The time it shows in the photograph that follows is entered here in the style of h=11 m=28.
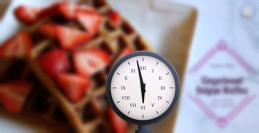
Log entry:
h=5 m=58
